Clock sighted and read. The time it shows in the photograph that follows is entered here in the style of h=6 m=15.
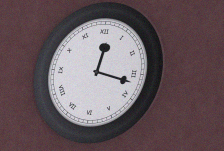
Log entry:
h=12 m=17
